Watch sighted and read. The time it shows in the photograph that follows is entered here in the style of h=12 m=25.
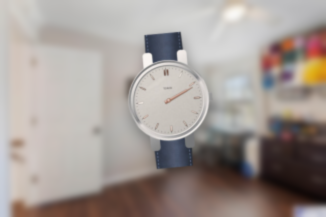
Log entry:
h=2 m=11
